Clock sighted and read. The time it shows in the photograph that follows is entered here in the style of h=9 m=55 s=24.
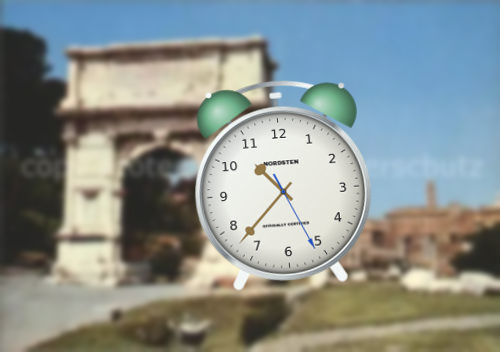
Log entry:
h=10 m=37 s=26
